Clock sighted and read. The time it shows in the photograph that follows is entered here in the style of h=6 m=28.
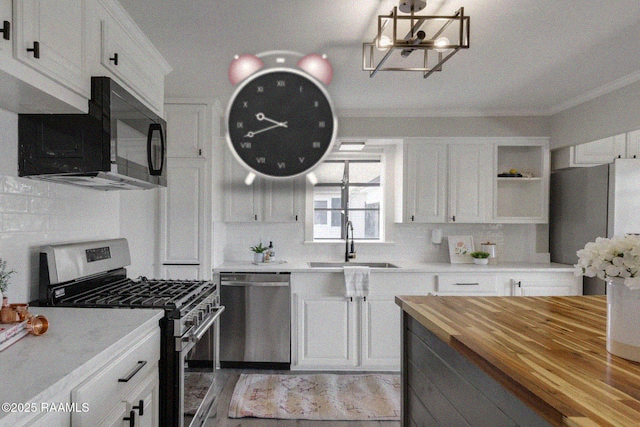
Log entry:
h=9 m=42
